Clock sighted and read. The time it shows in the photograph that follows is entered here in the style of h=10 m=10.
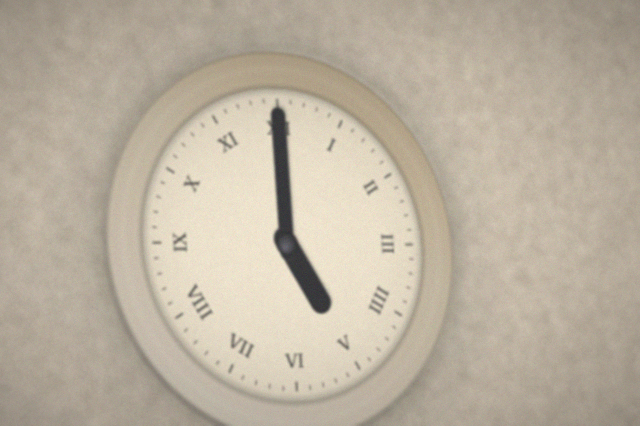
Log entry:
h=5 m=0
